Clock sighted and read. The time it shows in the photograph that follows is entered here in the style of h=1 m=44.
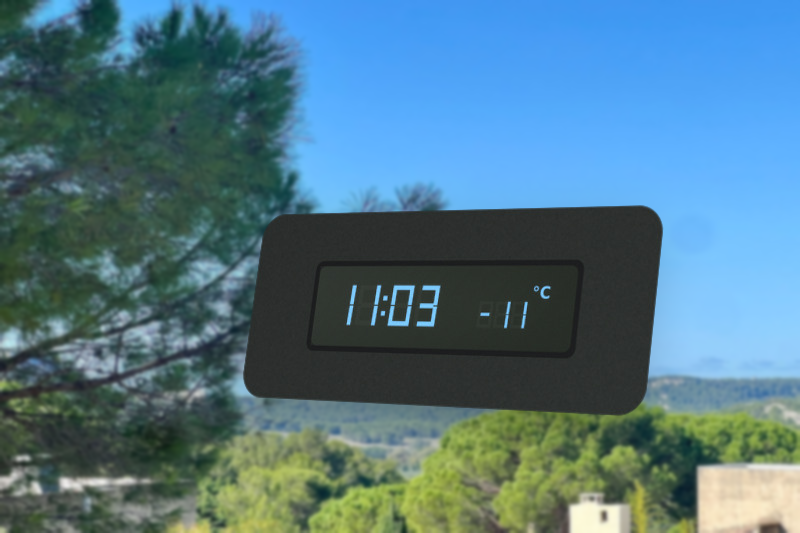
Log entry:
h=11 m=3
